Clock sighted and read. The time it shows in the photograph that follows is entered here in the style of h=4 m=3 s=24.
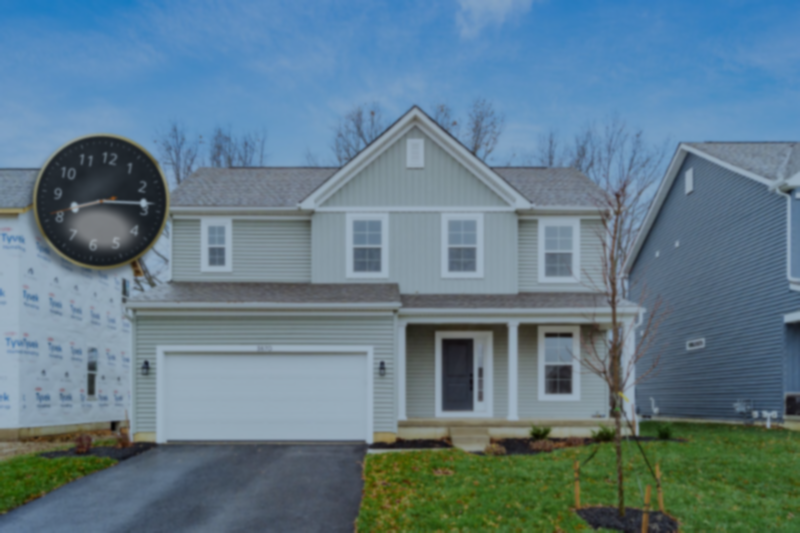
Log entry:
h=8 m=13 s=41
